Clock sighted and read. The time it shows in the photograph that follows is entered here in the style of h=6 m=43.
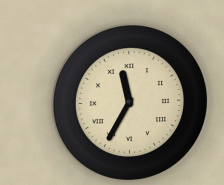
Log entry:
h=11 m=35
